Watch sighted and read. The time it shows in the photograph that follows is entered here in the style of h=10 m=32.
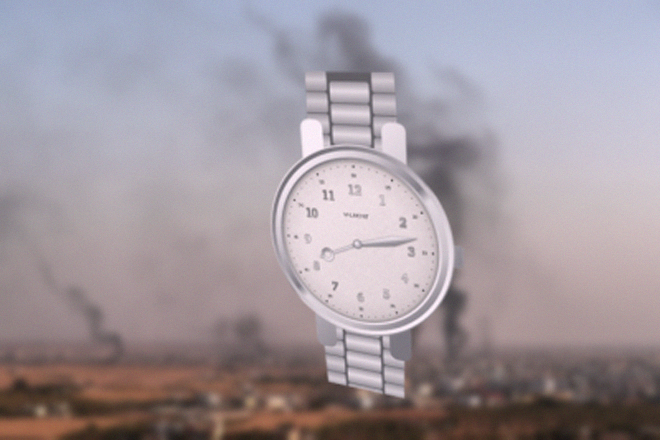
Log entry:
h=8 m=13
